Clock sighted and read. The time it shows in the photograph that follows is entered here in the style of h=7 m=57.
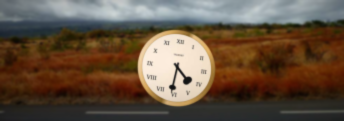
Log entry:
h=4 m=31
